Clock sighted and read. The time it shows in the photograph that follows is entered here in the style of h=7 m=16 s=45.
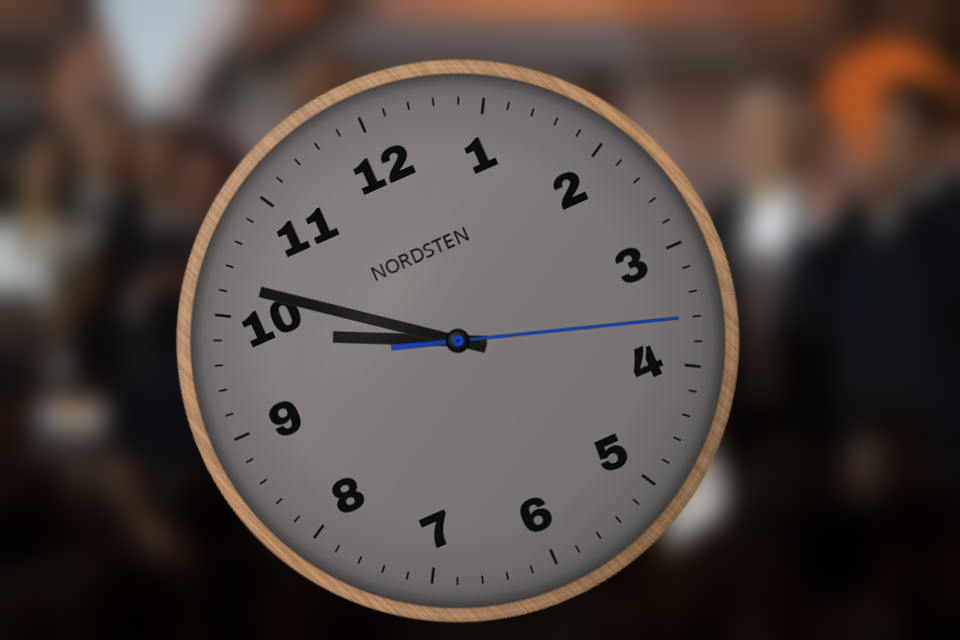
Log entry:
h=9 m=51 s=18
